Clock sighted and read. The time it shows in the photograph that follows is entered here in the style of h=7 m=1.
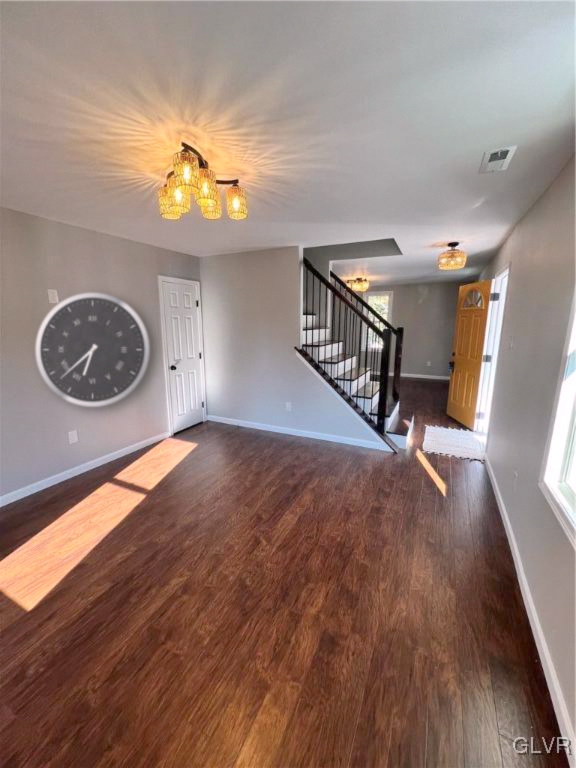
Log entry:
h=6 m=38
